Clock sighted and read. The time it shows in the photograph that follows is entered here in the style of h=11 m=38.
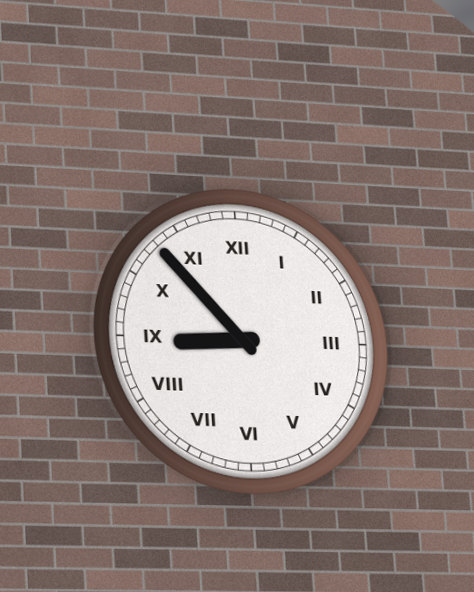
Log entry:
h=8 m=53
